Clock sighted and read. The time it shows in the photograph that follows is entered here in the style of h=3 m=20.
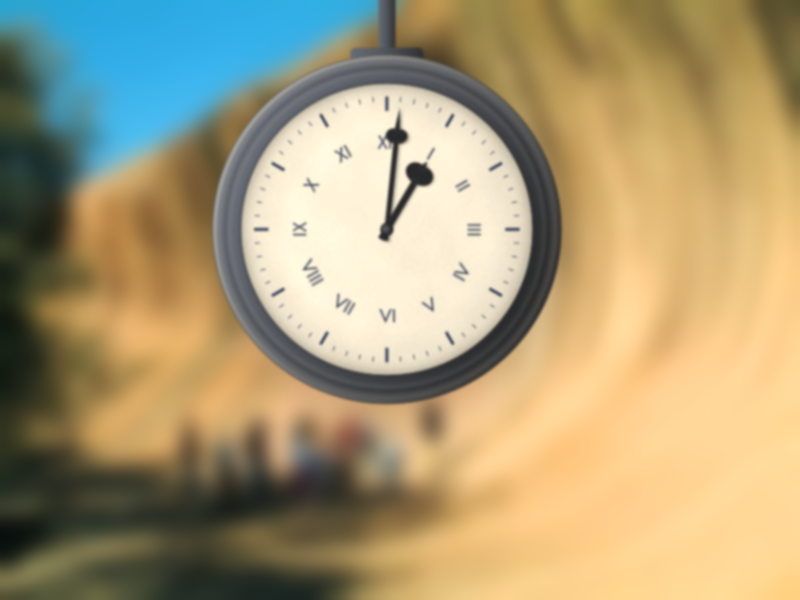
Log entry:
h=1 m=1
